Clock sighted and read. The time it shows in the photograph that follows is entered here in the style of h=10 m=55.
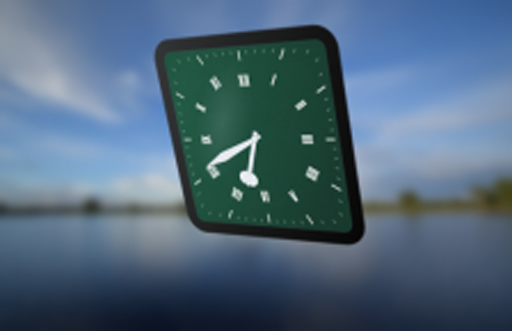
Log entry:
h=6 m=41
